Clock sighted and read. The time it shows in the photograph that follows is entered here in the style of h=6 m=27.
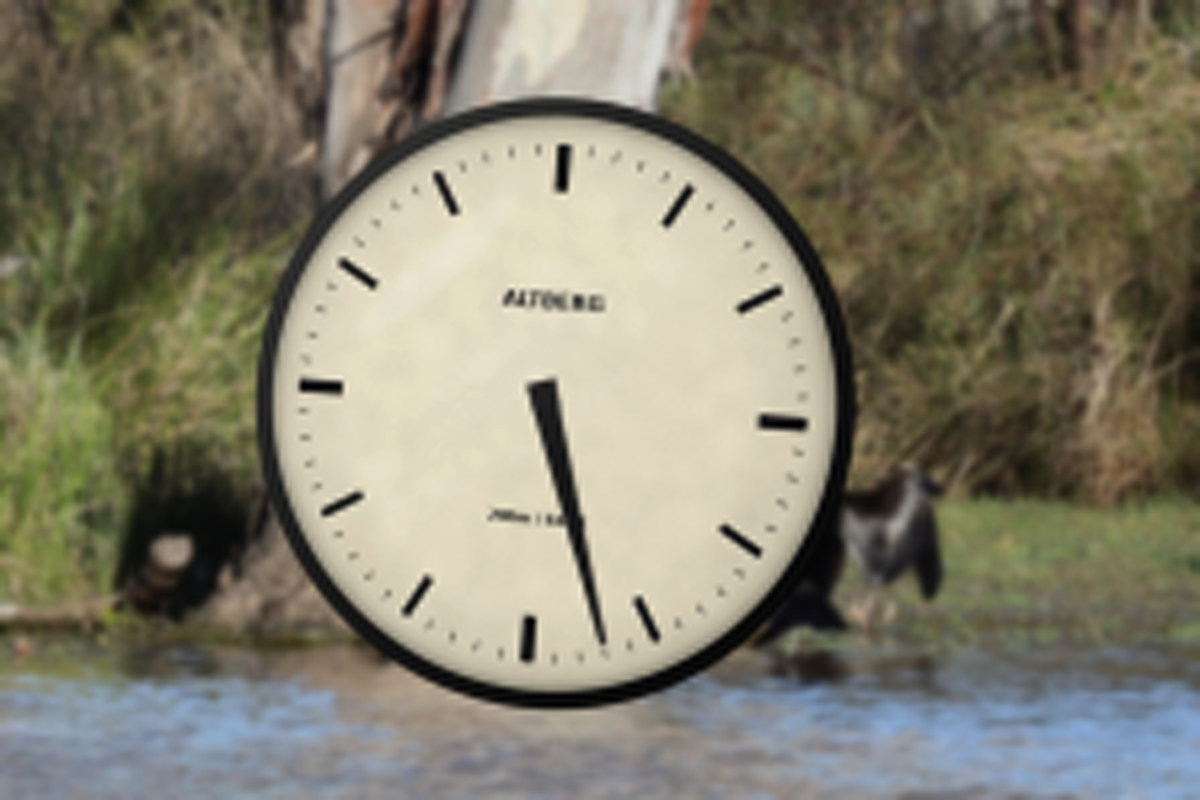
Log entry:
h=5 m=27
